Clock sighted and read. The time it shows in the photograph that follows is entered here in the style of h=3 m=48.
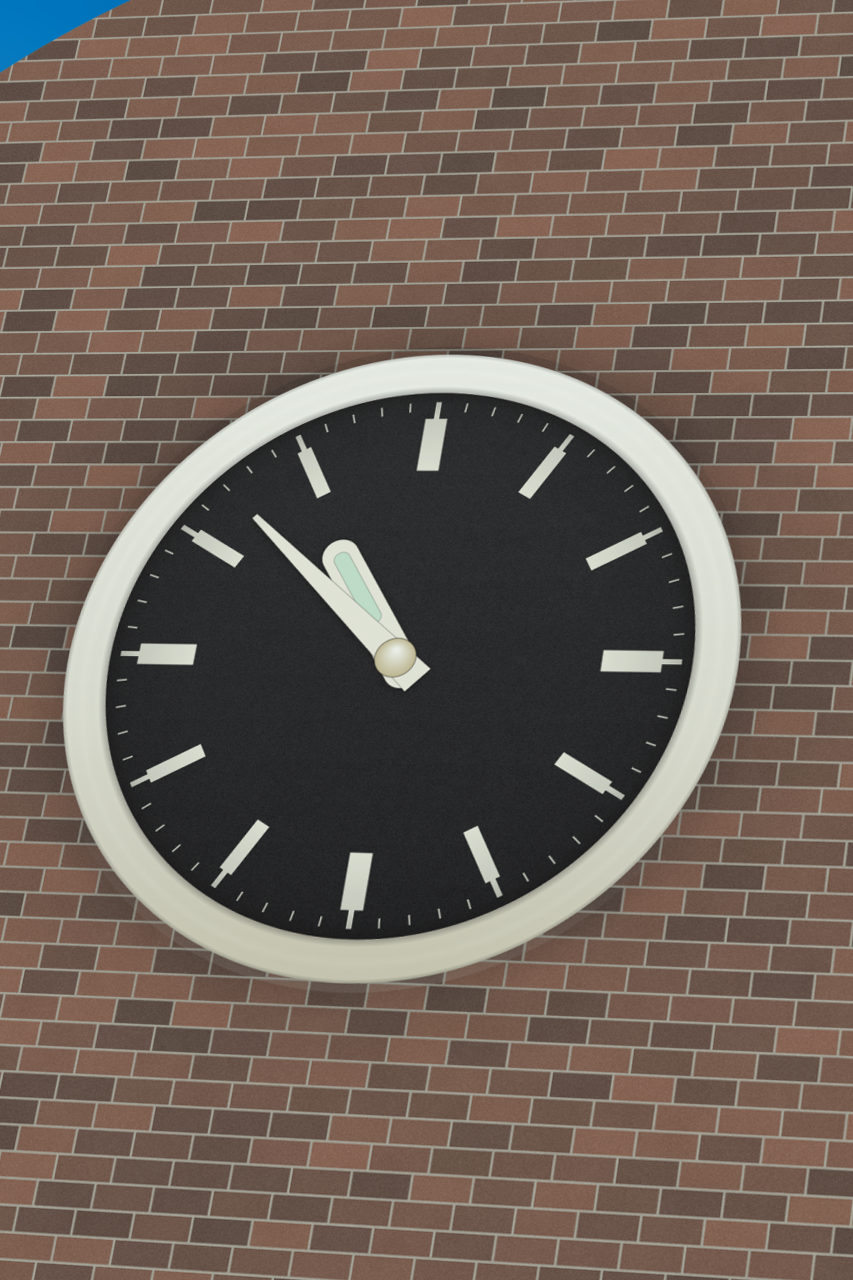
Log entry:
h=10 m=52
